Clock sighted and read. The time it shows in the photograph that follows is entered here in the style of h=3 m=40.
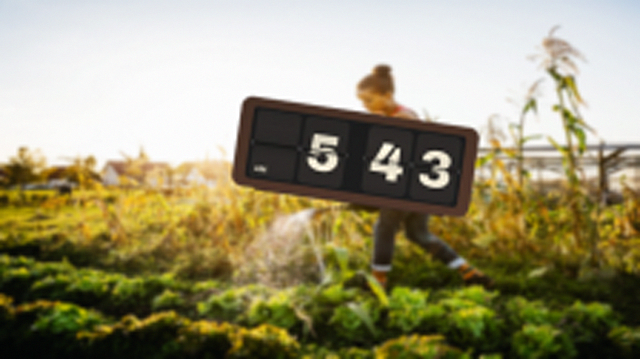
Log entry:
h=5 m=43
